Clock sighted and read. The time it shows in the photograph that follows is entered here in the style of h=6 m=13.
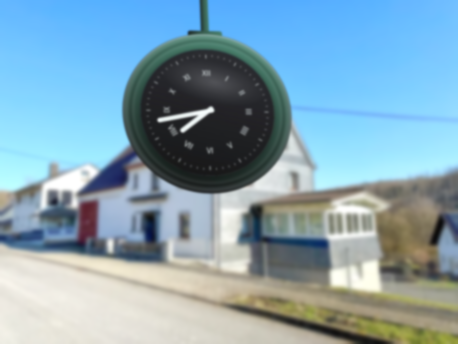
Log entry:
h=7 m=43
